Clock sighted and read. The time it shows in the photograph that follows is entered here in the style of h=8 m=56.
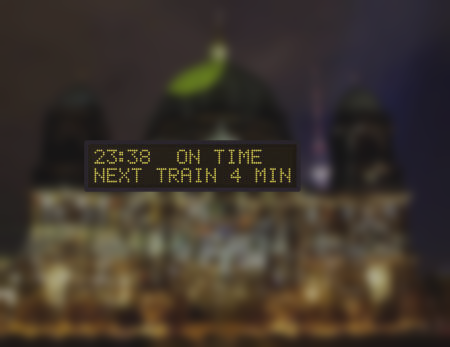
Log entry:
h=23 m=38
